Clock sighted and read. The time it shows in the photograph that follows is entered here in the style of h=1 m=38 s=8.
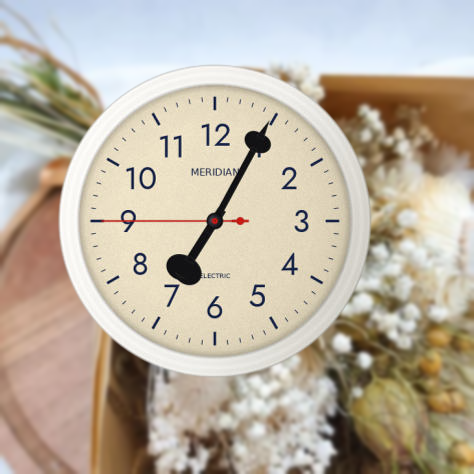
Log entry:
h=7 m=4 s=45
